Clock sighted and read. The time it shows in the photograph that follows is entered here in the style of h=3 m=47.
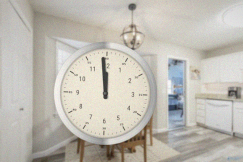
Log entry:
h=11 m=59
